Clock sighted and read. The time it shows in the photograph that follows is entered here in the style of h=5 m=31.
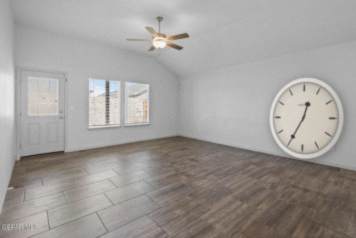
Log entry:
h=12 m=35
